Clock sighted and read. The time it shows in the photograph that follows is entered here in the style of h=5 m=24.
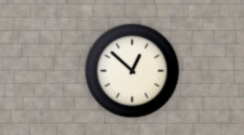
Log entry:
h=12 m=52
